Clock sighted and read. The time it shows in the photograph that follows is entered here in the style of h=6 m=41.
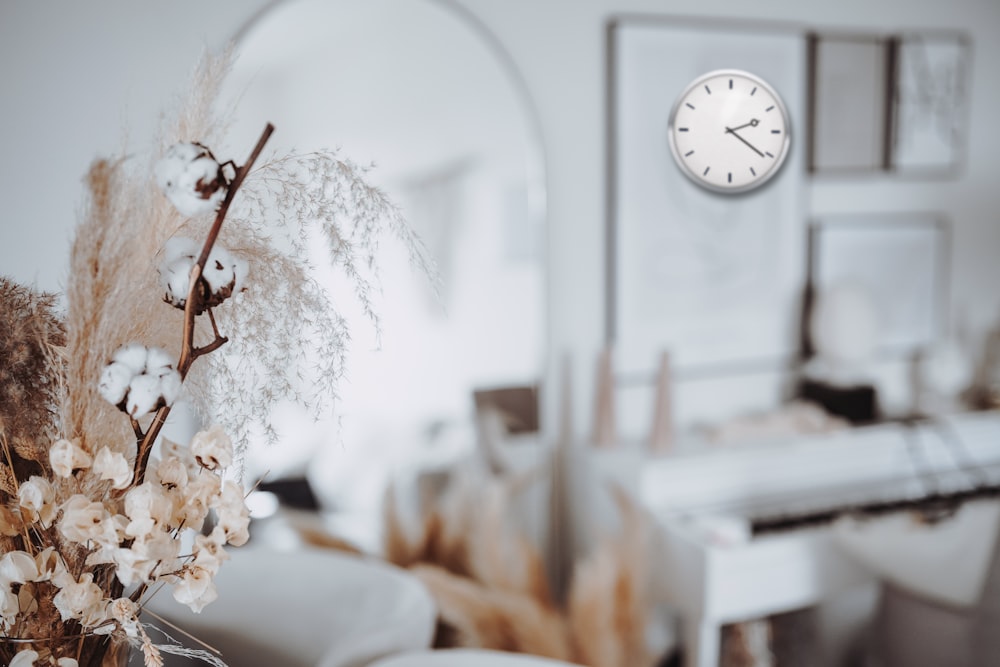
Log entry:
h=2 m=21
